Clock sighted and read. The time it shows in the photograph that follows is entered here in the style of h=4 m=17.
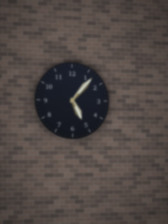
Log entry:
h=5 m=7
